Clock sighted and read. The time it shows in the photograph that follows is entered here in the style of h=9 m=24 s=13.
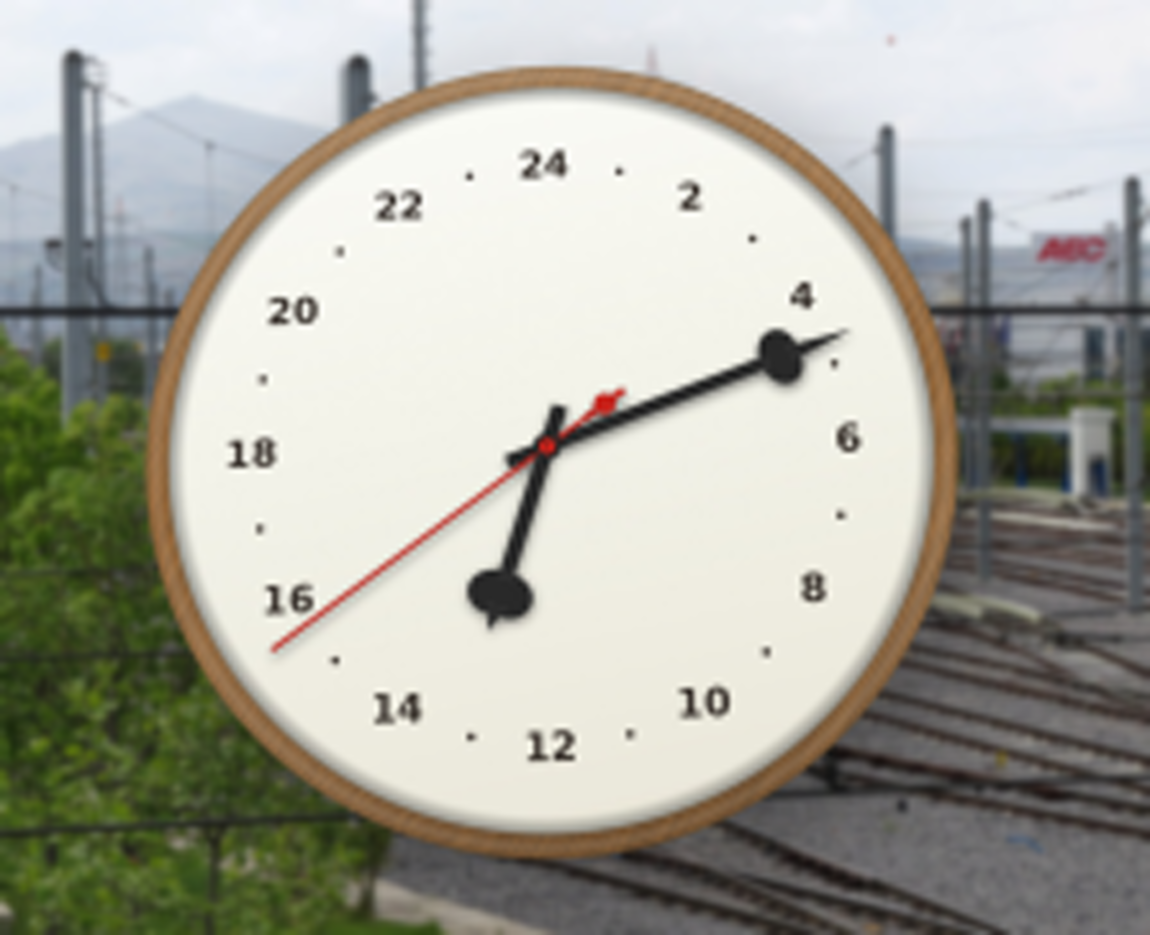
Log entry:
h=13 m=11 s=39
